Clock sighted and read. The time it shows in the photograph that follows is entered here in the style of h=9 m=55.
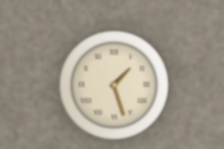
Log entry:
h=1 m=27
